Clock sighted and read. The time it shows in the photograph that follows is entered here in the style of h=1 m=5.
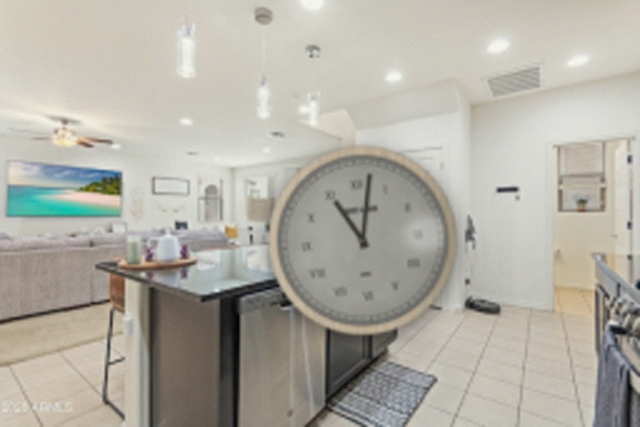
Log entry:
h=11 m=2
